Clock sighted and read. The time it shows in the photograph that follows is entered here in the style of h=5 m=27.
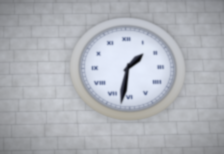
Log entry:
h=1 m=32
